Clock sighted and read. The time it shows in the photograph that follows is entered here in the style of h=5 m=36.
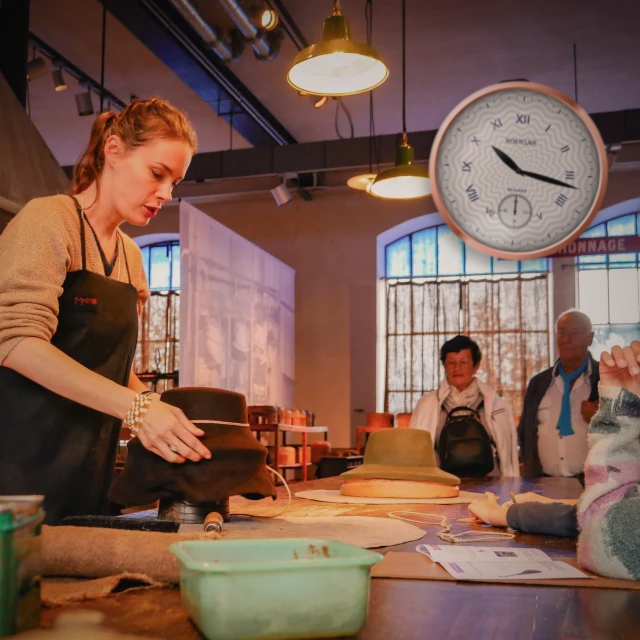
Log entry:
h=10 m=17
